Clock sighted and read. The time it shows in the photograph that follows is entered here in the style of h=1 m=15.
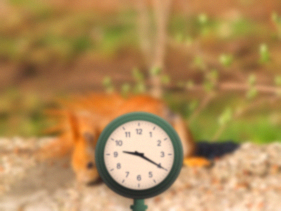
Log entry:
h=9 m=20
